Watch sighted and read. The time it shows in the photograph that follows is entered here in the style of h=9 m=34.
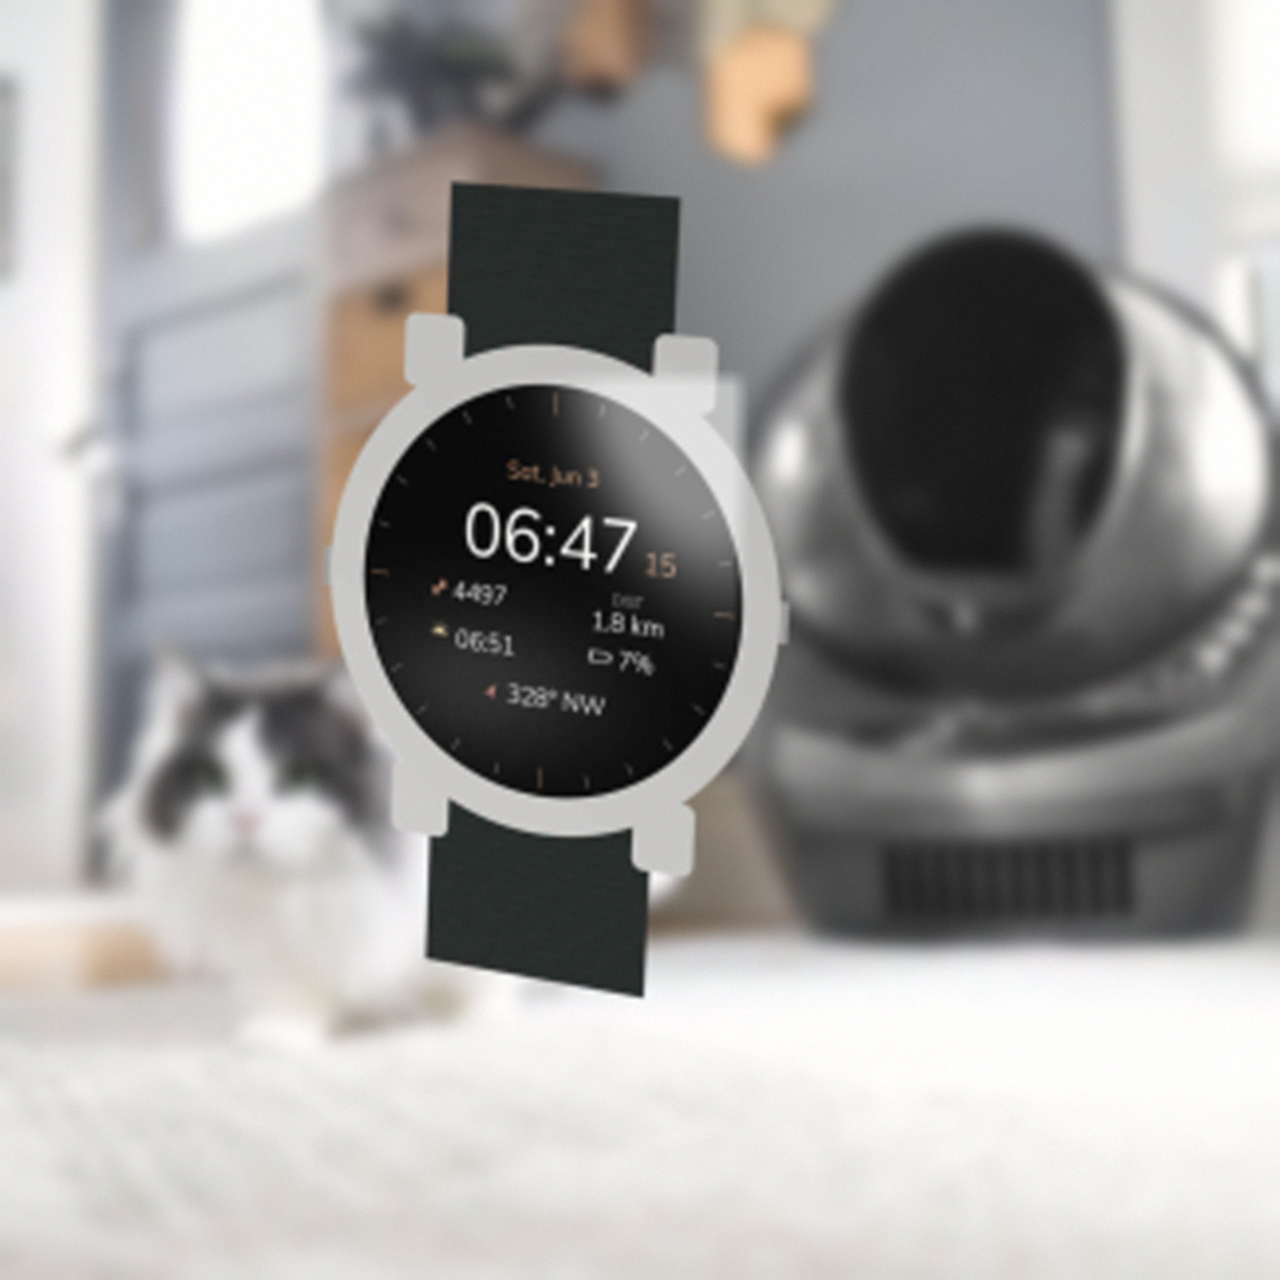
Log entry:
h=6 m=47
